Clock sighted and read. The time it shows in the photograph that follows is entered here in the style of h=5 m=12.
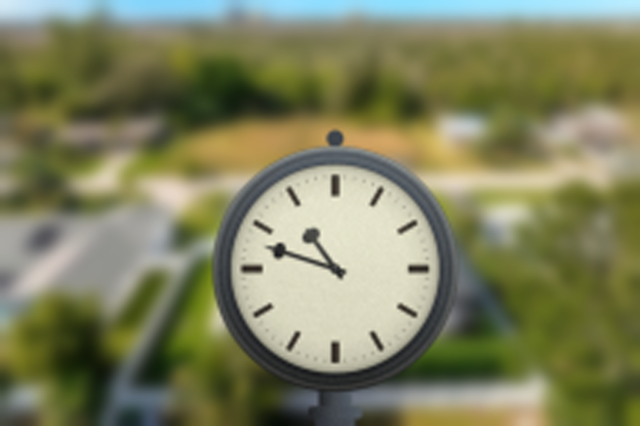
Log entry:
h=10 m=48
